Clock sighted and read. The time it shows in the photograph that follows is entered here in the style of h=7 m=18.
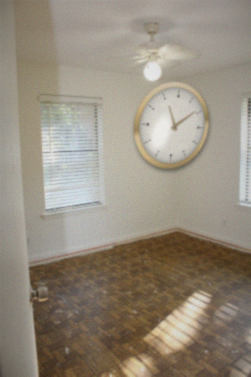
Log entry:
h=11 m=9
